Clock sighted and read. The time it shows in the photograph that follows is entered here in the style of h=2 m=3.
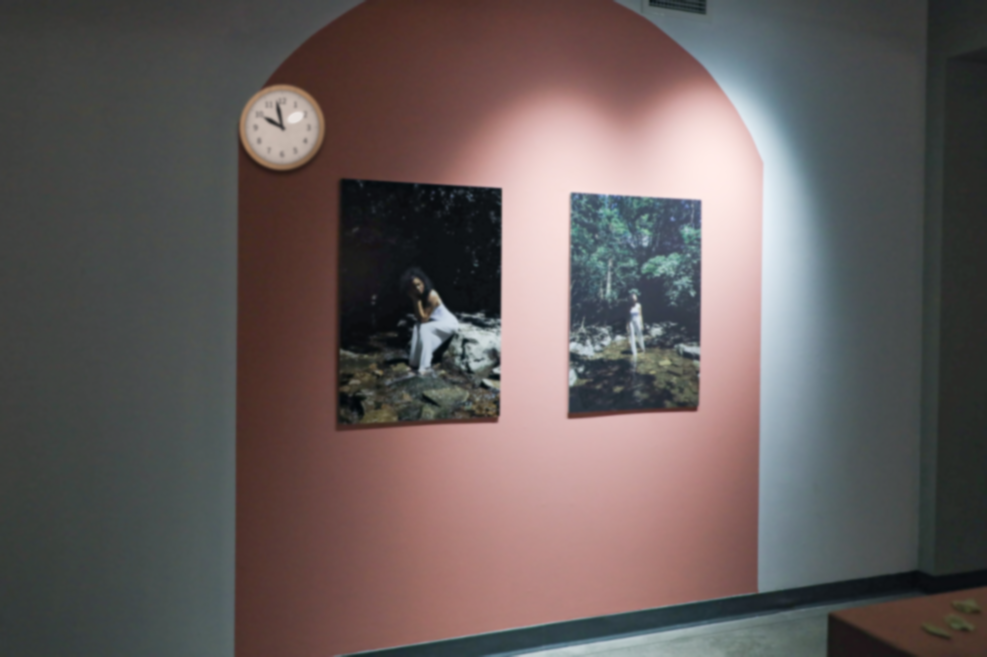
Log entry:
h=9 m=58
